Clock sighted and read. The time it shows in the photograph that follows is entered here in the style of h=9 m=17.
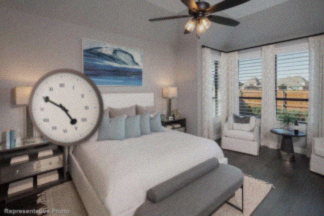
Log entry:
h=4 m=50
